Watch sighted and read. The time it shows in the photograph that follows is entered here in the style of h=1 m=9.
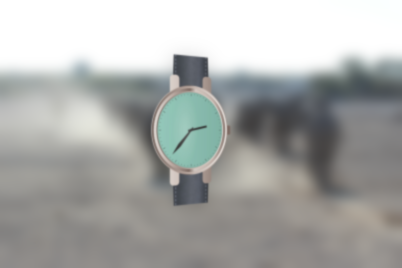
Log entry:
h=2 m=37
